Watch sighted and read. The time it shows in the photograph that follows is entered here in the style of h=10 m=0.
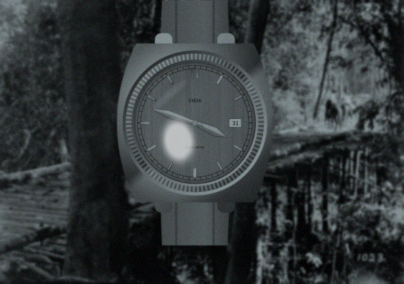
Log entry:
h=3 m=48
